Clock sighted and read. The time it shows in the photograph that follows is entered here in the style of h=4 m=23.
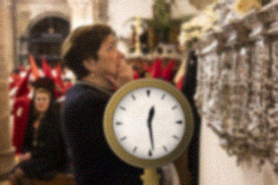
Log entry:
h=12 m=29
